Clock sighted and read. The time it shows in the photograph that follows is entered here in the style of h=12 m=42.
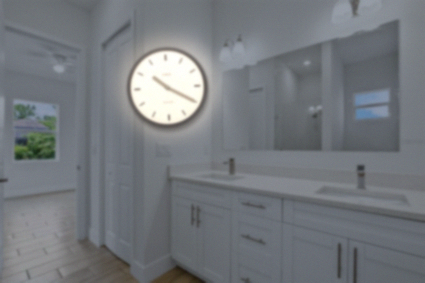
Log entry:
h=10 m=20
